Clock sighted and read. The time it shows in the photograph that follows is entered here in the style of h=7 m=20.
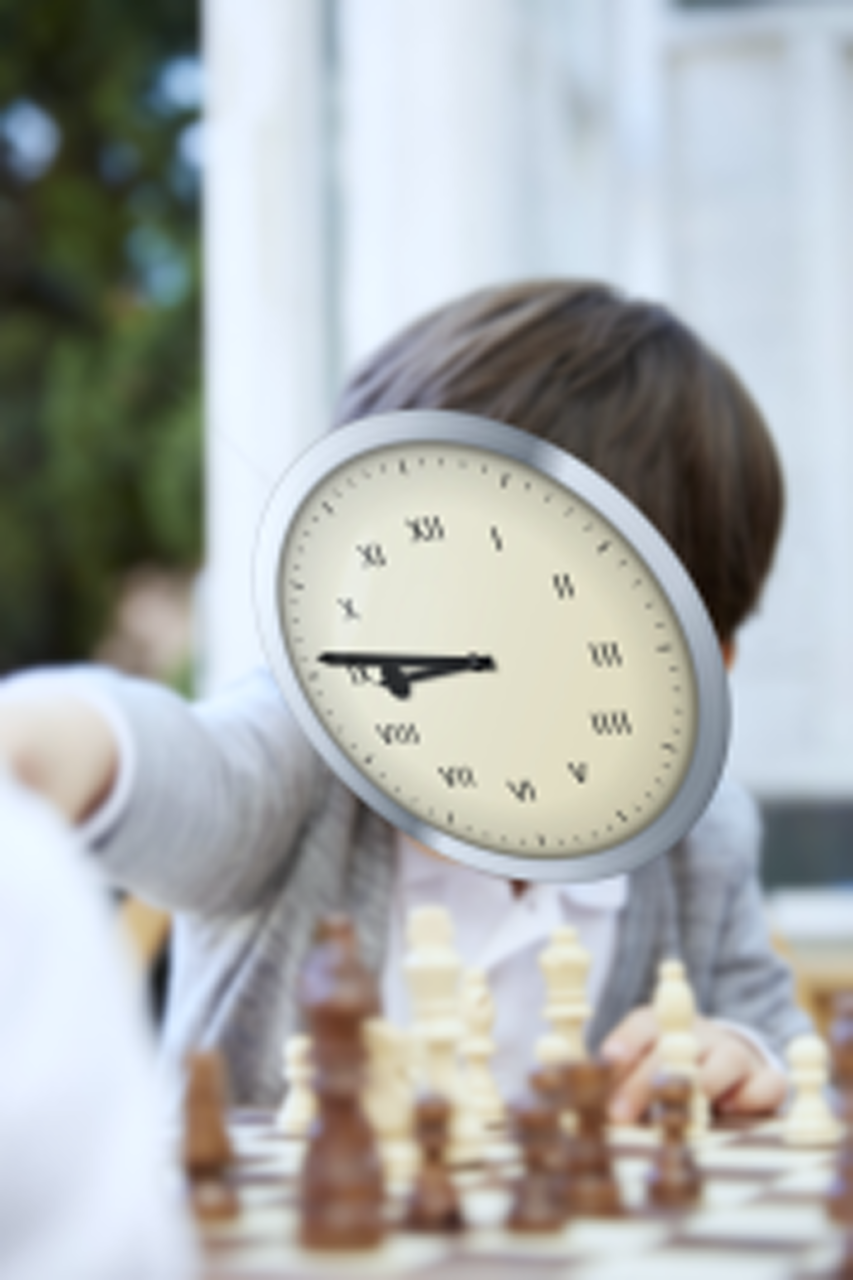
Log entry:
h=8 m=46
